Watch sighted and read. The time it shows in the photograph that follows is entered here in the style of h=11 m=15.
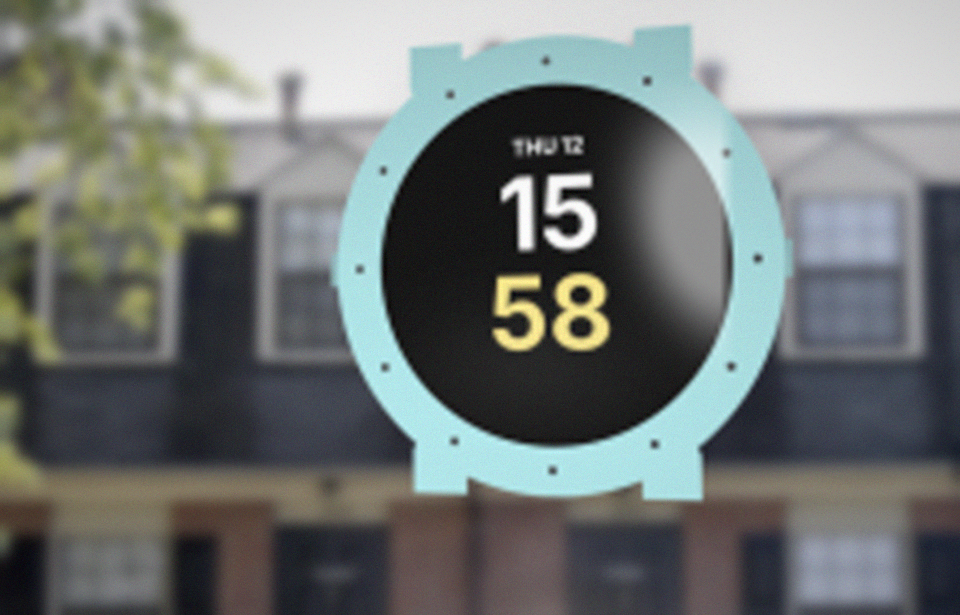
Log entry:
h=15 m=58
